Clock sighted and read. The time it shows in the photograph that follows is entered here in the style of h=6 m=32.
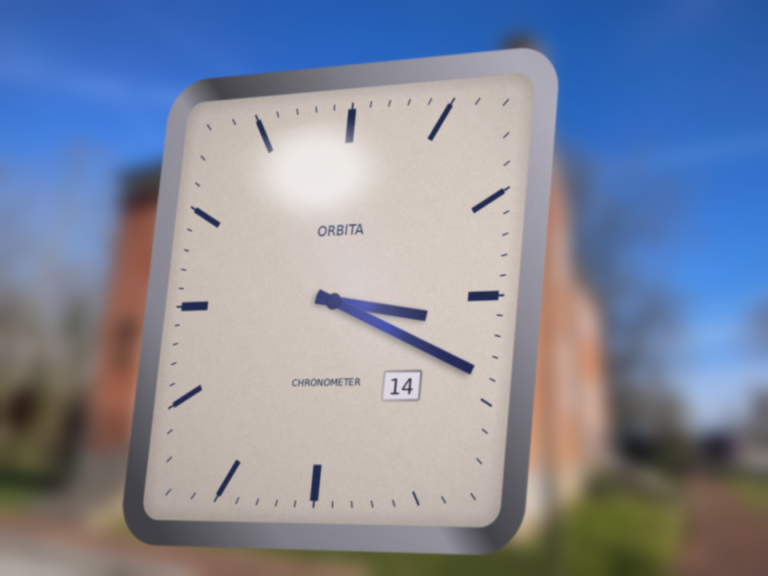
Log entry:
h=3 m=19
